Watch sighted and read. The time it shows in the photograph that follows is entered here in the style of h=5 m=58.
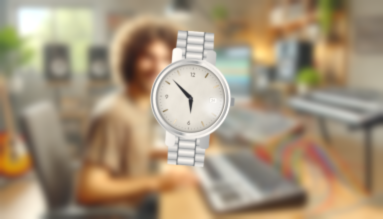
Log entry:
h=5 m=52
